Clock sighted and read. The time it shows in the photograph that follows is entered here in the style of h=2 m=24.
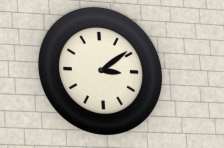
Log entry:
h=3 m=9
